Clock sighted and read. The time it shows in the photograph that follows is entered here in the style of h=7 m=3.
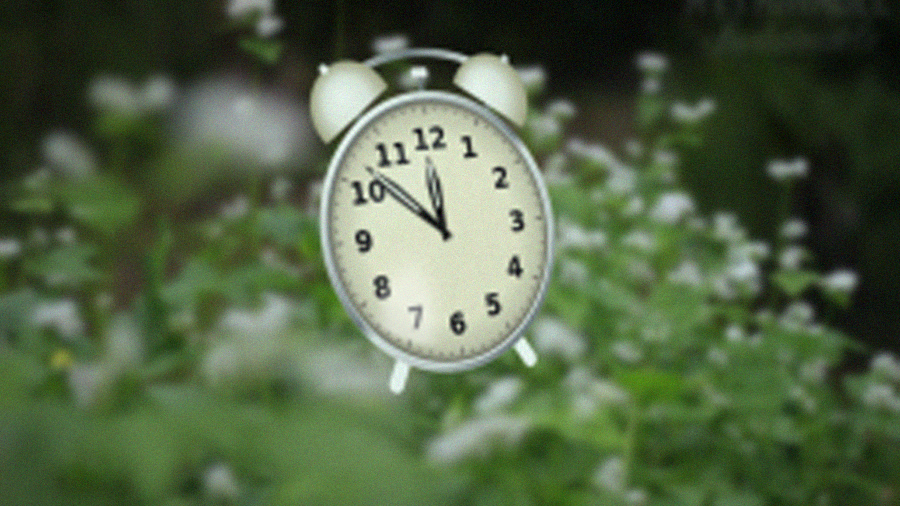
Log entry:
h=11 m=52
